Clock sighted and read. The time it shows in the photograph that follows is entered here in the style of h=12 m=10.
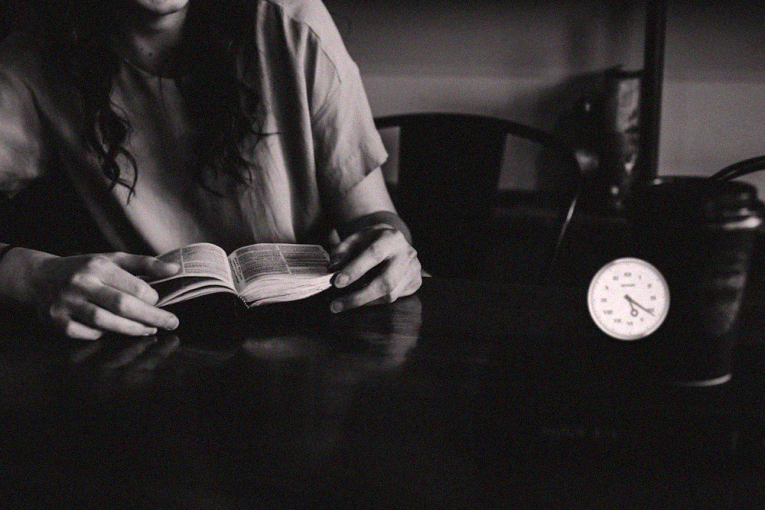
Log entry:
h=5 m=21
